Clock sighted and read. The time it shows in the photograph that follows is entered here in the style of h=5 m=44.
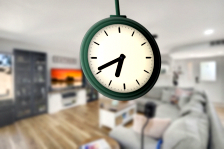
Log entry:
h=6 m=41
